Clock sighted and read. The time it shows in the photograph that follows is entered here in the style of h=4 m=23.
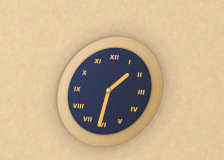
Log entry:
h=1 m=31
